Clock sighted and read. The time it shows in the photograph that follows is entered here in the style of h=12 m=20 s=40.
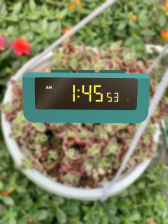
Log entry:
h=1 m=45 s=53
